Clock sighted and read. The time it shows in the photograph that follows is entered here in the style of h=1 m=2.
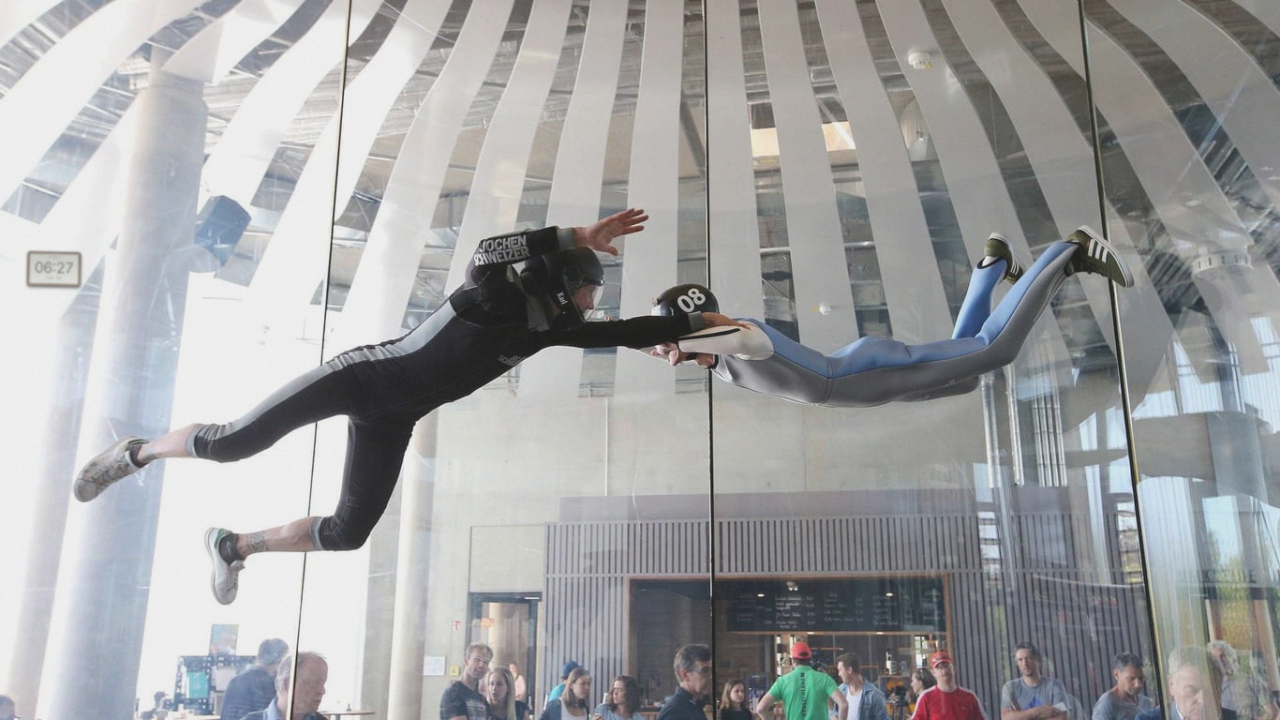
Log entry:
h=6 m=27
